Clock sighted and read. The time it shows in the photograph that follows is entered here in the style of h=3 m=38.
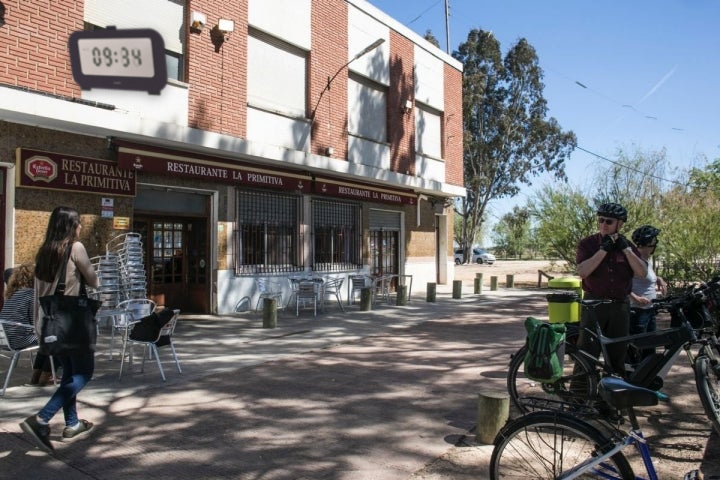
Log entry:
h=9 m=34
